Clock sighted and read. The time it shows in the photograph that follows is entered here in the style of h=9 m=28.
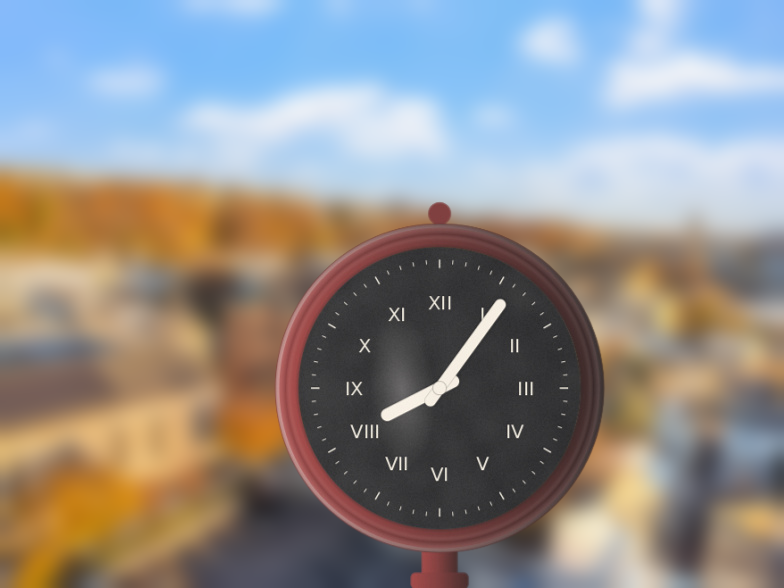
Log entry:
h=8 m=6
